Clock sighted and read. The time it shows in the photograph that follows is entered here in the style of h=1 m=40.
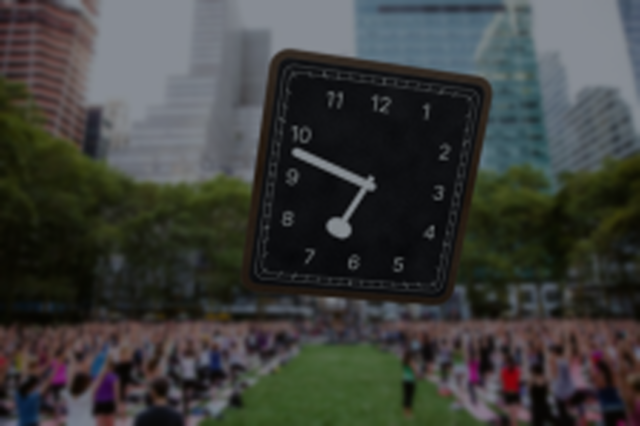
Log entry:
h=6 m=48
